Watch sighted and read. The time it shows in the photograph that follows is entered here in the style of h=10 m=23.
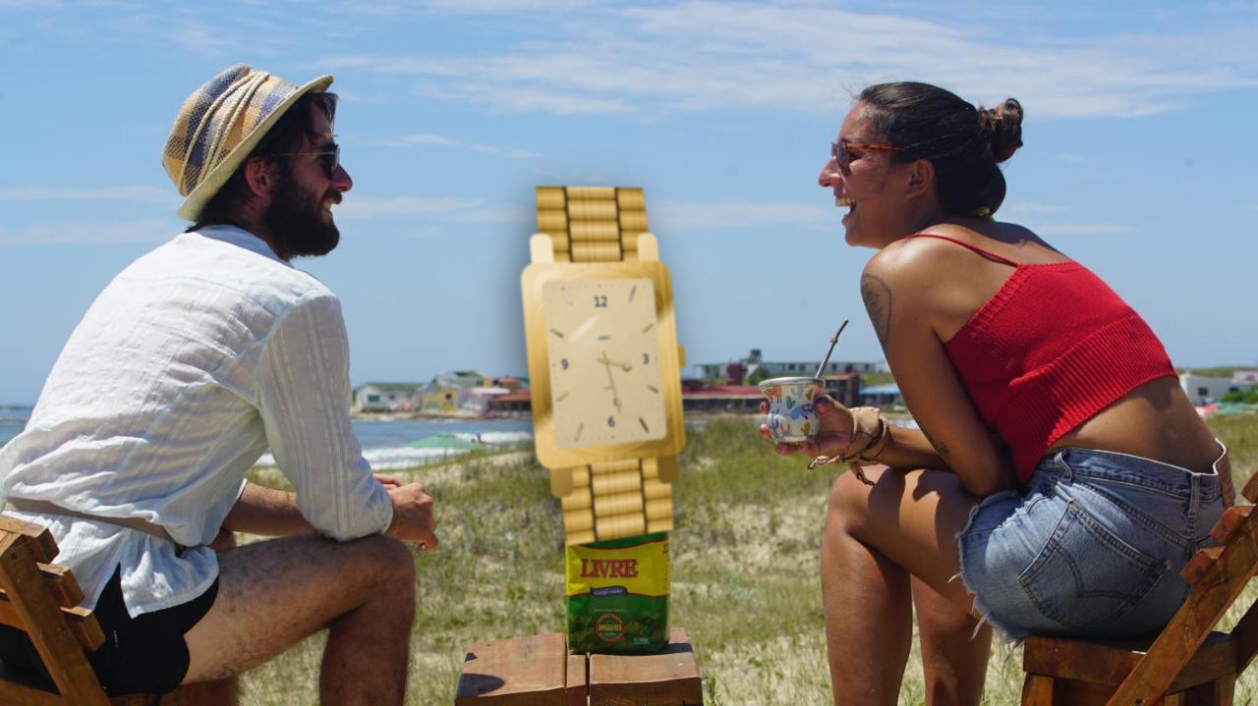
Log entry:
h=3 m=28
